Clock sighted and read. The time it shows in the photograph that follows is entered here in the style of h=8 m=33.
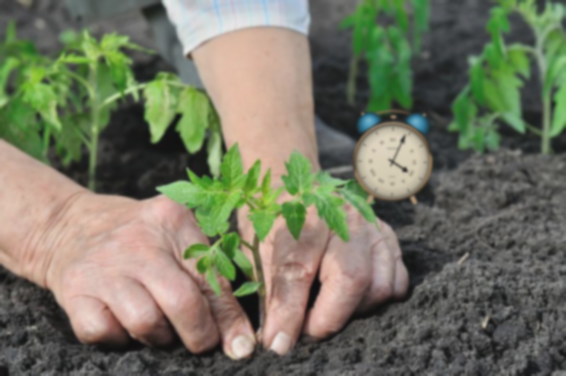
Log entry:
h=4 m=4
